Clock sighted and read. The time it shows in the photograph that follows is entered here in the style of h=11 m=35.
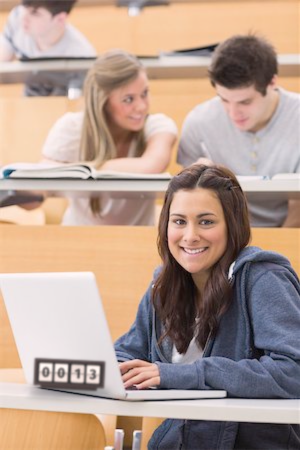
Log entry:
h=0 m=13
